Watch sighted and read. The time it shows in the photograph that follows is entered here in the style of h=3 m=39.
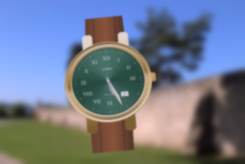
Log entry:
h=5 m=26
